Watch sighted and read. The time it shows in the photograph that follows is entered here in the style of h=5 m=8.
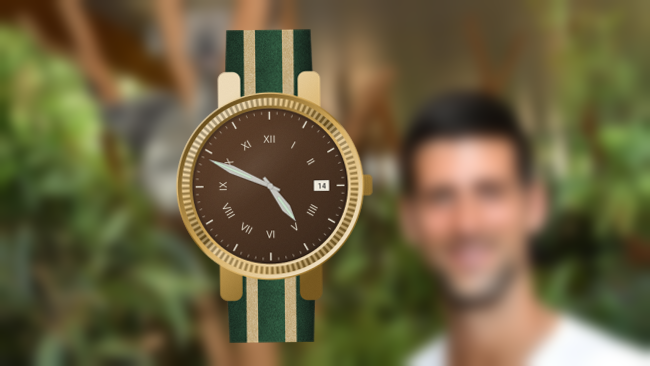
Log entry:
h=4 m=49
